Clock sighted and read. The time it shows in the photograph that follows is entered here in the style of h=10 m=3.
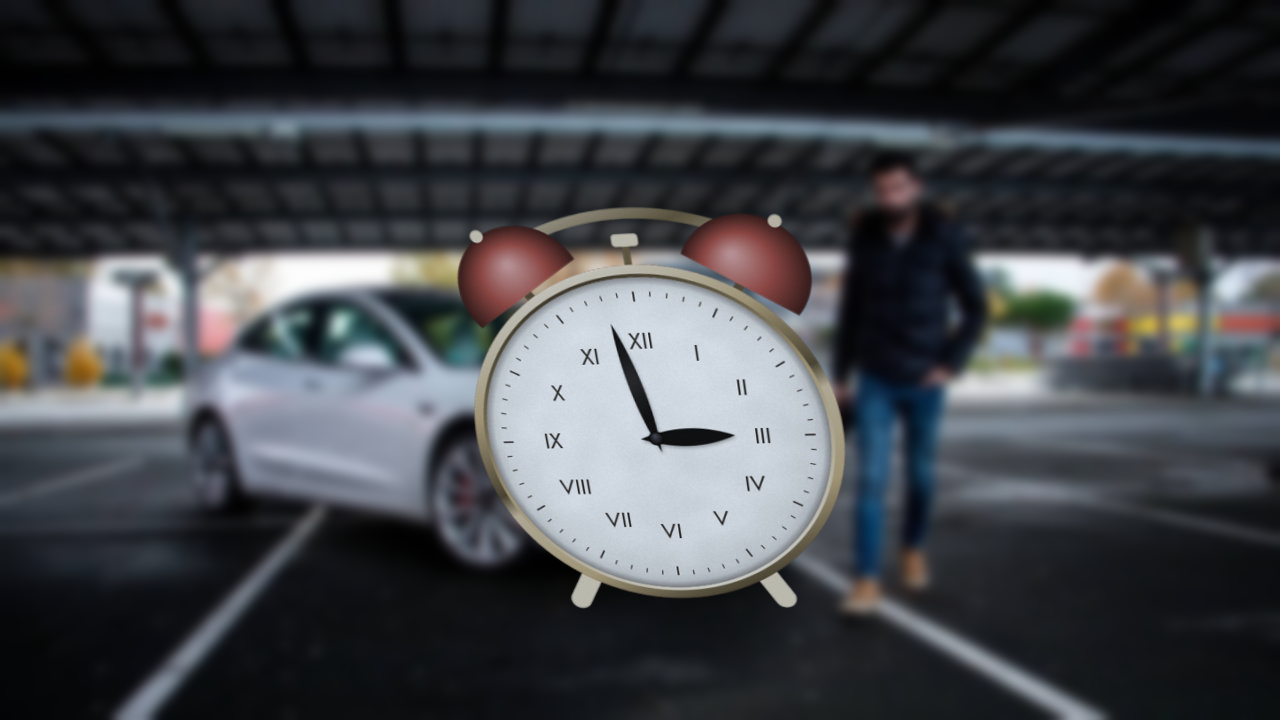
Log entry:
h=2 m=58
